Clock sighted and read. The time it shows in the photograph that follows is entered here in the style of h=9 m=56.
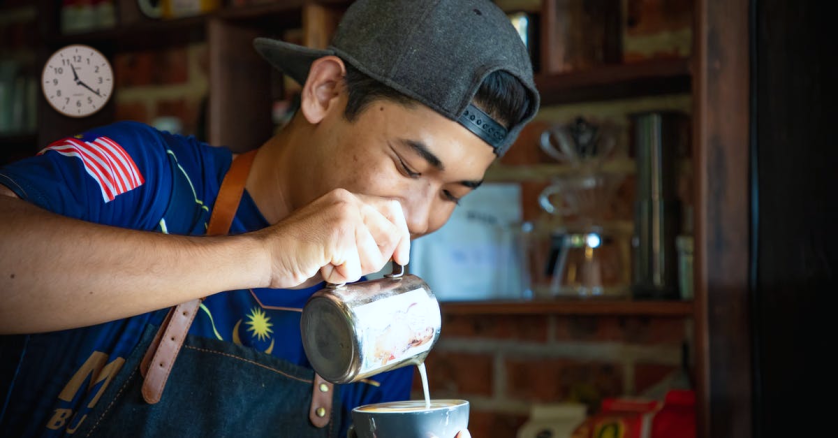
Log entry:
h=11 m=21
